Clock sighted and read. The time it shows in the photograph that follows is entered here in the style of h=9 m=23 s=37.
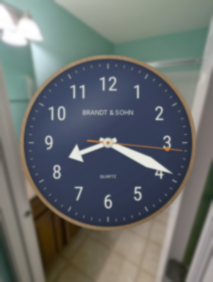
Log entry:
h=8 m=19 s=16
